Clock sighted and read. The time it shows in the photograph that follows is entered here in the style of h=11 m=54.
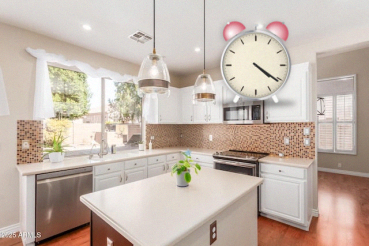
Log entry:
h=4 m=21
